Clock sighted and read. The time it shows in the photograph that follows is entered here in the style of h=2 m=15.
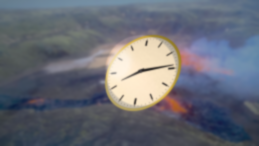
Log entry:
h=8 m=14
